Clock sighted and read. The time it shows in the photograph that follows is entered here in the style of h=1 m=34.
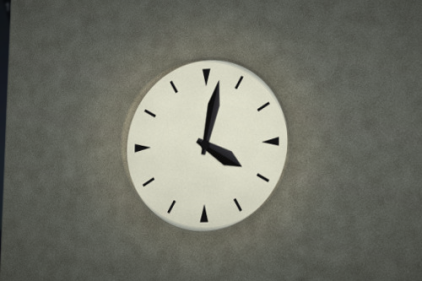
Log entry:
h=4 m=2
